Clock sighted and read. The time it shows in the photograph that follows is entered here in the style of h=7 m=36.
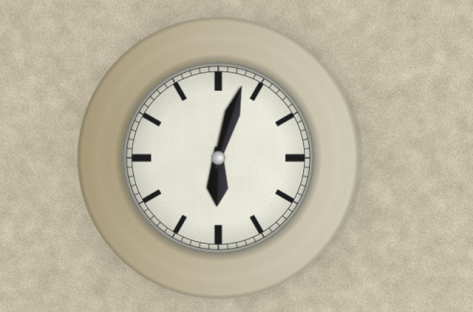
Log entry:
h=6 m=3
